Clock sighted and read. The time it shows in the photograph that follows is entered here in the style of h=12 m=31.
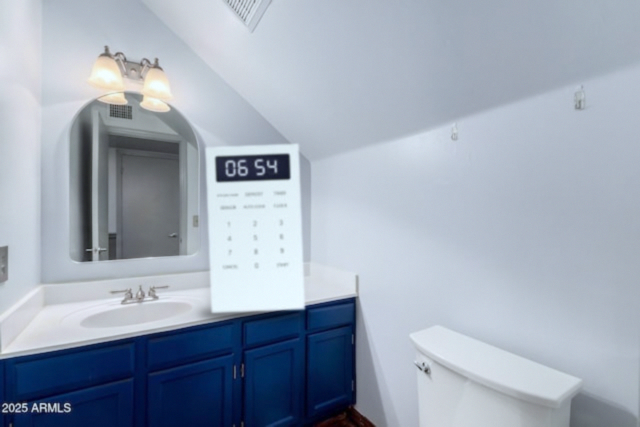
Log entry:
h=6 m=54
